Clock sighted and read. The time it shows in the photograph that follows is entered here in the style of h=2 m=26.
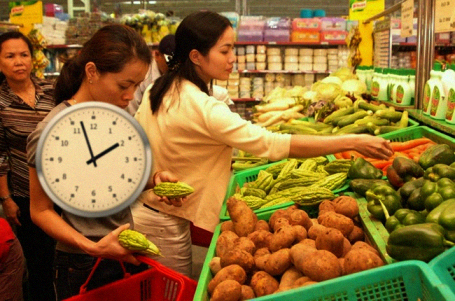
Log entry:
h=1 m=57
